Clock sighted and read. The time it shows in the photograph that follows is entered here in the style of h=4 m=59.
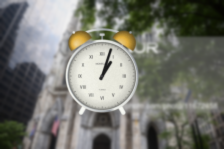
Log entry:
h=1 m=3
